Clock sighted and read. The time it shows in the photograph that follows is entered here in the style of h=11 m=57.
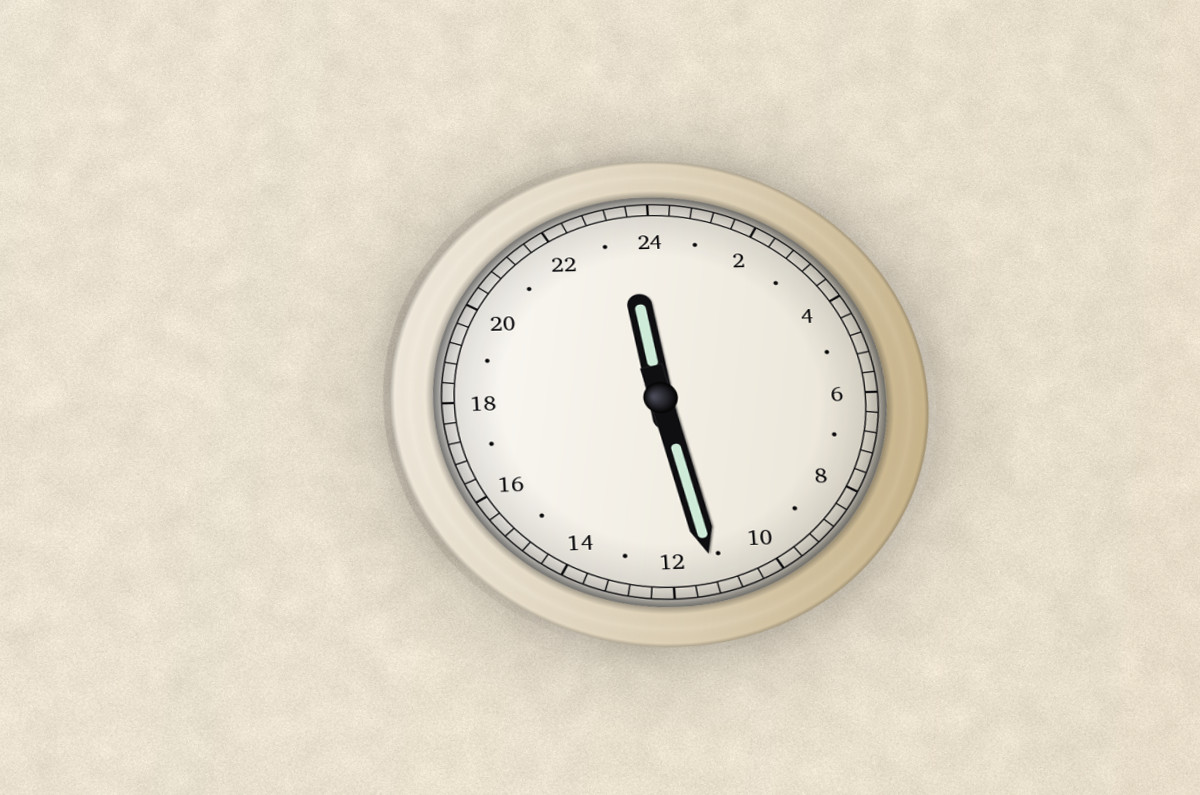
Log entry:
h=23 m=28
